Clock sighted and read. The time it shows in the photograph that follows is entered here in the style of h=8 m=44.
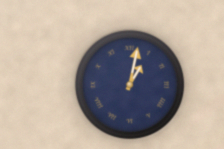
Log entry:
h=1 m=2
